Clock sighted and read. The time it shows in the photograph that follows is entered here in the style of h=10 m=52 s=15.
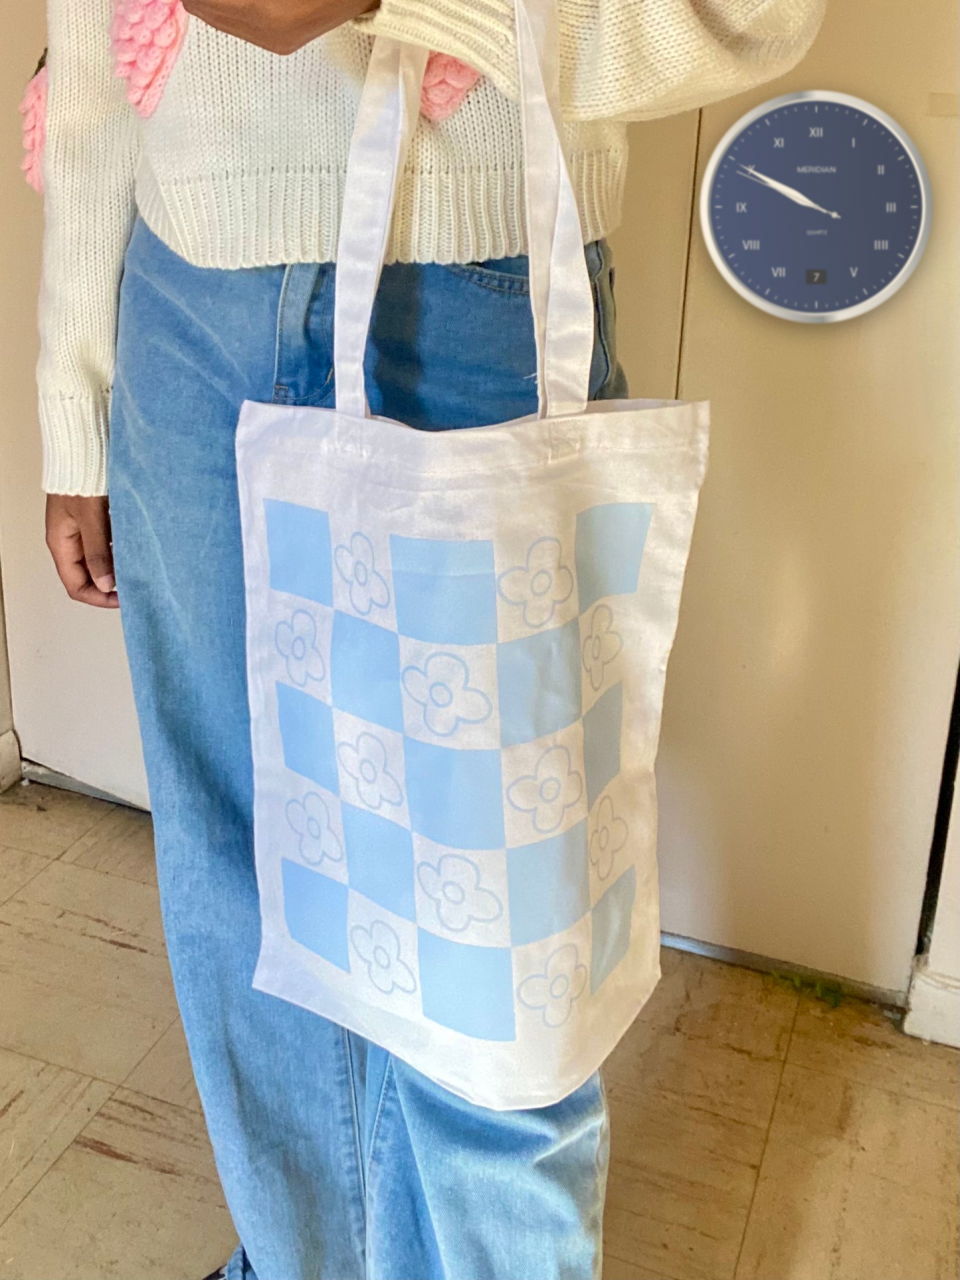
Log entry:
h=9 m=49 s=49
